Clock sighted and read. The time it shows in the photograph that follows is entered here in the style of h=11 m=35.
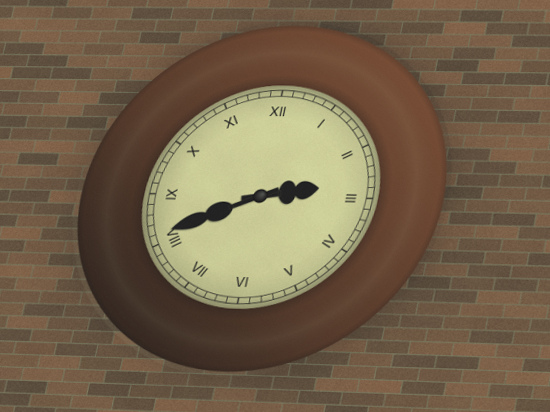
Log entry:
h=2 m=41
